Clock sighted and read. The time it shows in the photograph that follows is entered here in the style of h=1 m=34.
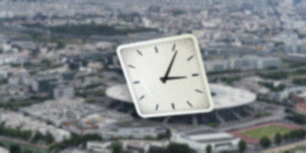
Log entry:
h=3 m=6
